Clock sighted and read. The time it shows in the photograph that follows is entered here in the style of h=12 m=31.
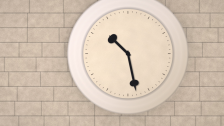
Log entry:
h=10 m=28
